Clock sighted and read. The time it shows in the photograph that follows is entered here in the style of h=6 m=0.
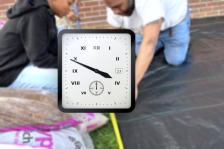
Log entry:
h=3 m=49
